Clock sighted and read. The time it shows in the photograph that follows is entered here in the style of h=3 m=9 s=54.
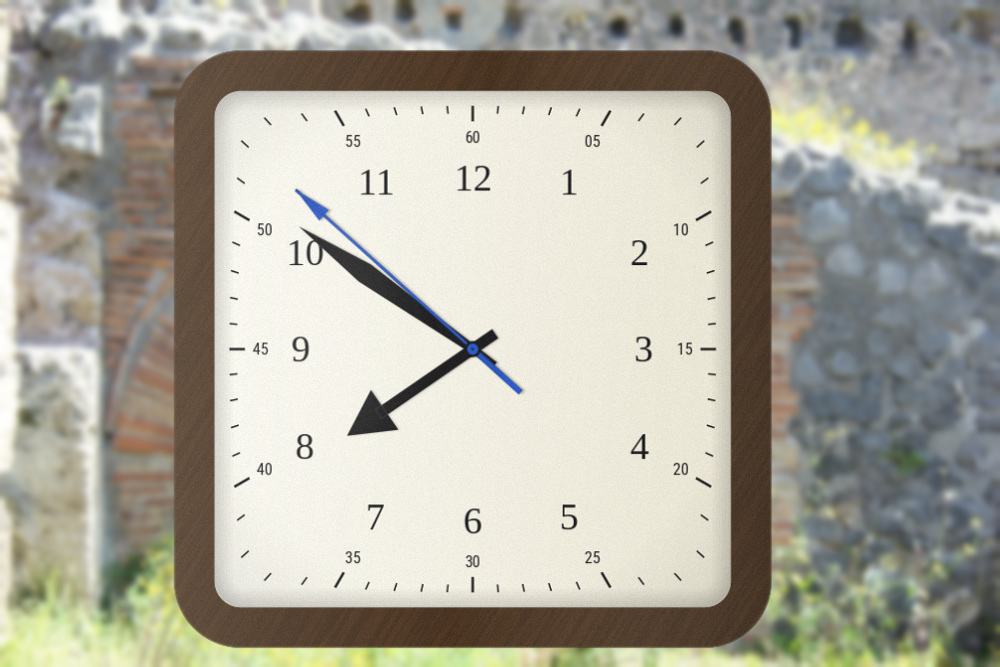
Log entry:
h=7 m=50 s=52
